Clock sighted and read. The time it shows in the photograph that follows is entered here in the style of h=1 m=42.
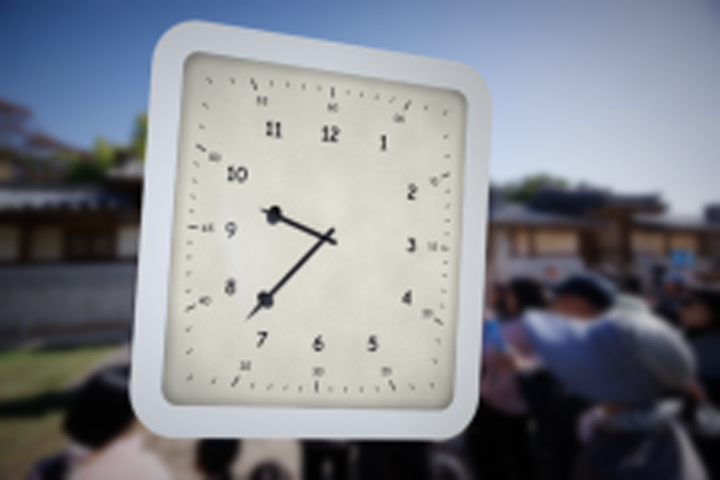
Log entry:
h=9 m=37
